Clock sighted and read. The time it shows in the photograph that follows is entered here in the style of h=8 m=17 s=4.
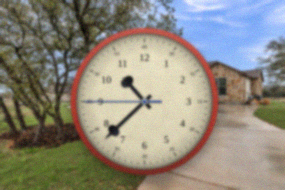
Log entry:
h=10 m=37 s=45
